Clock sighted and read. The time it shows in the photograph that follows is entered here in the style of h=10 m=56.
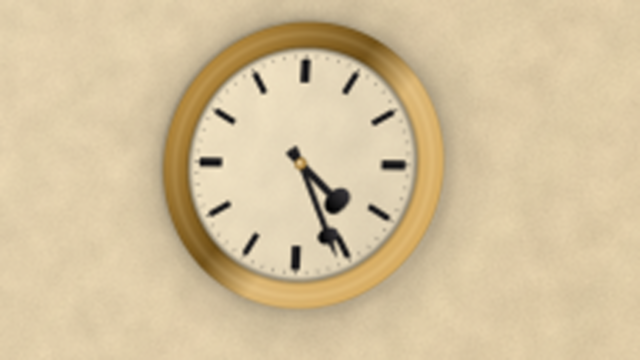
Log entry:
h=4 m=26
